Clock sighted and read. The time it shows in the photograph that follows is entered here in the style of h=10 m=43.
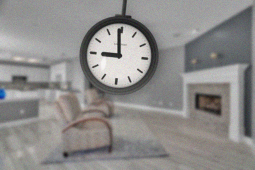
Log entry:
h=8 m=59
